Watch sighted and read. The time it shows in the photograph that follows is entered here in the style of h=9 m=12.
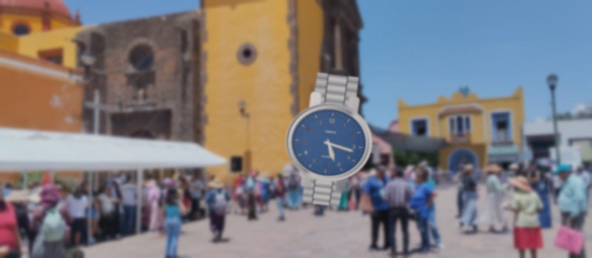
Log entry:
h=5 m=17
